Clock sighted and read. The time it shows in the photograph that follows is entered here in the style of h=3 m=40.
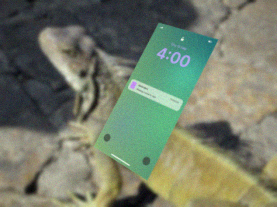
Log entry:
h=4 m=0
